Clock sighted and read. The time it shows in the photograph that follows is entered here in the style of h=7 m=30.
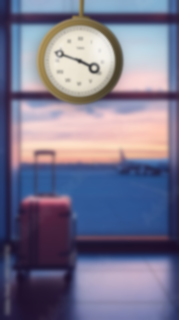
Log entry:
h=3 m=48
